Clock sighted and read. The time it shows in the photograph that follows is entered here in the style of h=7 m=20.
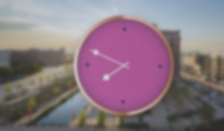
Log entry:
h=7 m=49
